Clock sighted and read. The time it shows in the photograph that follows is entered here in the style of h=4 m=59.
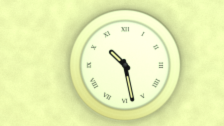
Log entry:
h=10 m=28
